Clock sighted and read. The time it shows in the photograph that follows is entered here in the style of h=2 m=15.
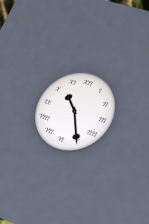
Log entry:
h=10 m=25
